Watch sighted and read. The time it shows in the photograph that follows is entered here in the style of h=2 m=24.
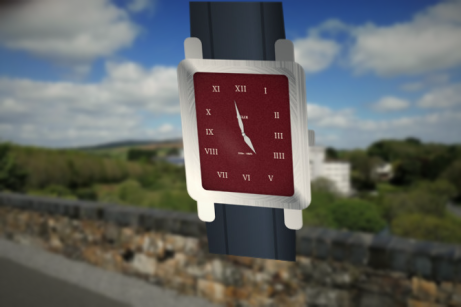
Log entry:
h=4 m=58
